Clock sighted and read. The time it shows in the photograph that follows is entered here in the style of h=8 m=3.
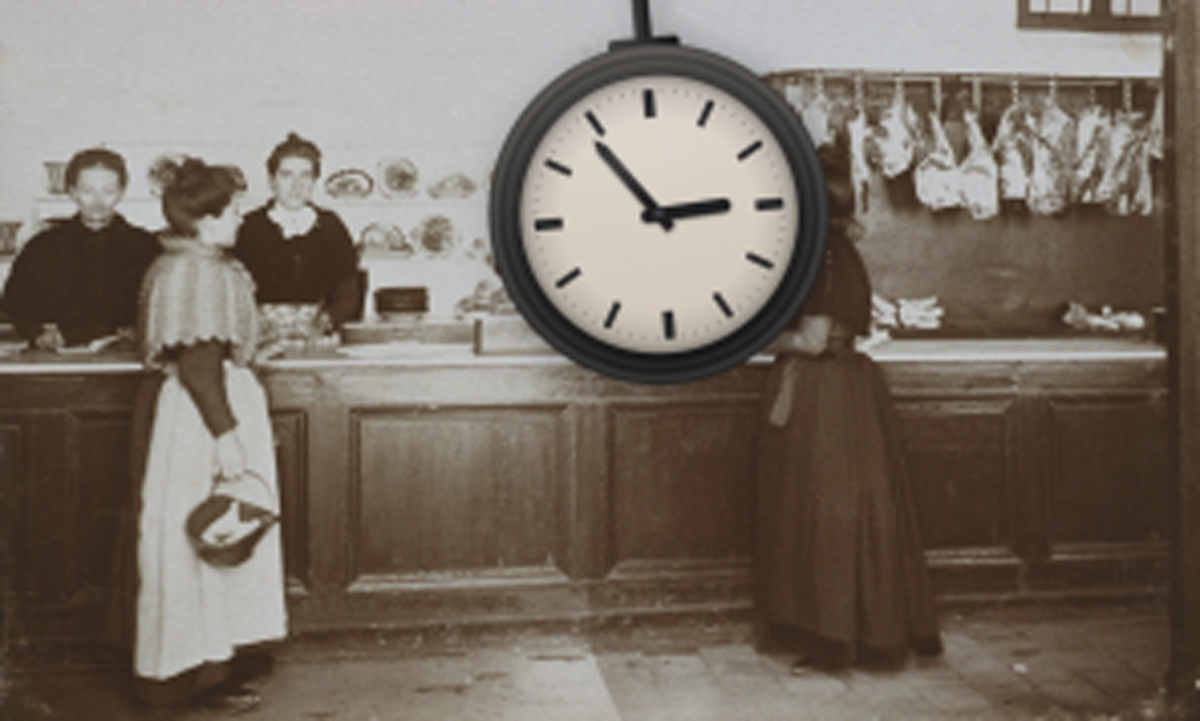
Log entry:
h=2 m=54
